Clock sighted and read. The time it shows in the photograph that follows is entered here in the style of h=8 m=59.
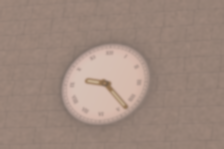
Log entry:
h=9 m=23
